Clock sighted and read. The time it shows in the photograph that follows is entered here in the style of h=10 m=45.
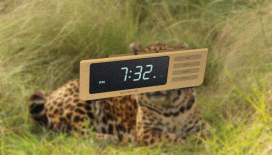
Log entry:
h=7 m=32
